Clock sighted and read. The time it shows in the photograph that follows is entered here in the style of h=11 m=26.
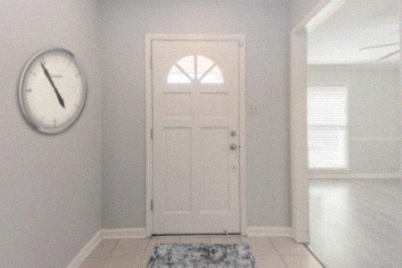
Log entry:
h=4 m=54
